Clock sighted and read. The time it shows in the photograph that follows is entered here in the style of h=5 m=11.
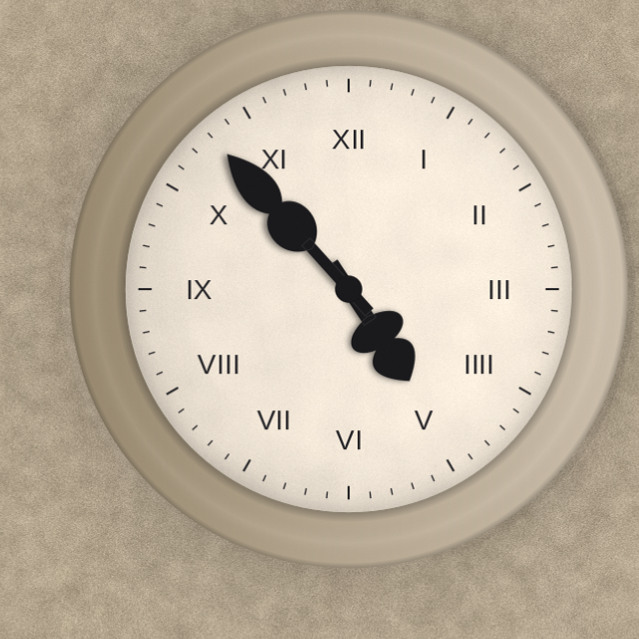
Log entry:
h=4 m=53
